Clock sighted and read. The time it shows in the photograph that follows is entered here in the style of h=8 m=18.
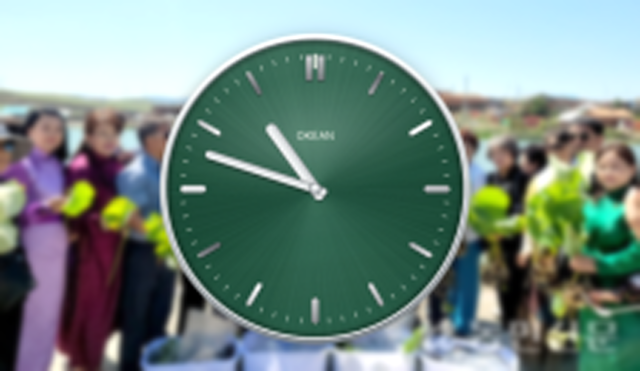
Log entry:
h=10 m=48
